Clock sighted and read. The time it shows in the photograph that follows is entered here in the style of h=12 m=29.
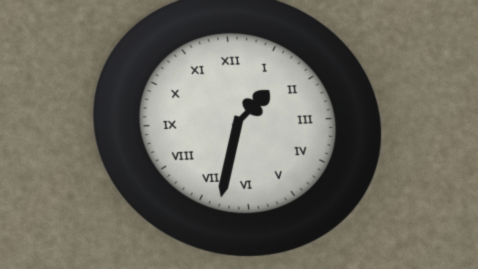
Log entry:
h=1 m=33
